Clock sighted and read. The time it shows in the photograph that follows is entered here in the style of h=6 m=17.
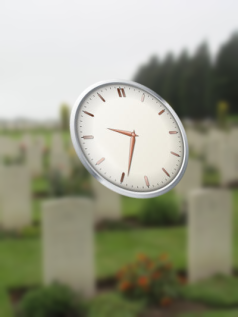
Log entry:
h=9 m=34
